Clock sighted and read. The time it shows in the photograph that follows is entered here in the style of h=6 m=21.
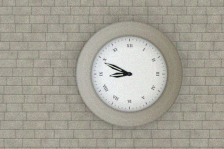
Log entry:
h=8 m=49
